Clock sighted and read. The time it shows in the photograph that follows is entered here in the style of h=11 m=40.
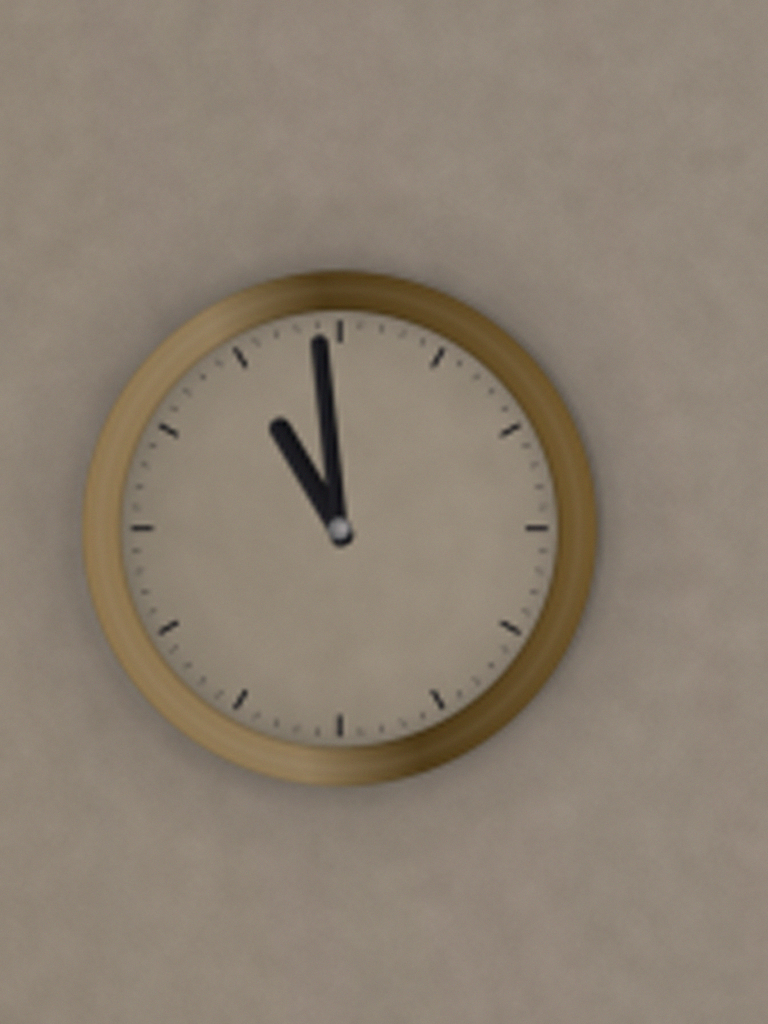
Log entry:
h=10 m=59
